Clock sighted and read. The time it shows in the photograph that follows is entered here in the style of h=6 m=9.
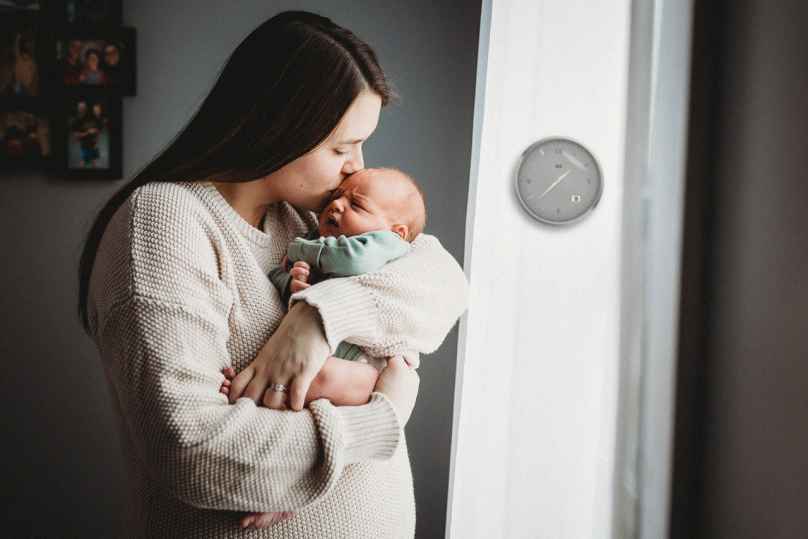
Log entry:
h=1 m=38
